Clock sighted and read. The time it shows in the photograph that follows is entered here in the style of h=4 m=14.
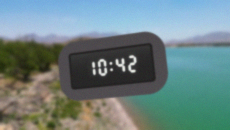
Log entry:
h=10 m=42
